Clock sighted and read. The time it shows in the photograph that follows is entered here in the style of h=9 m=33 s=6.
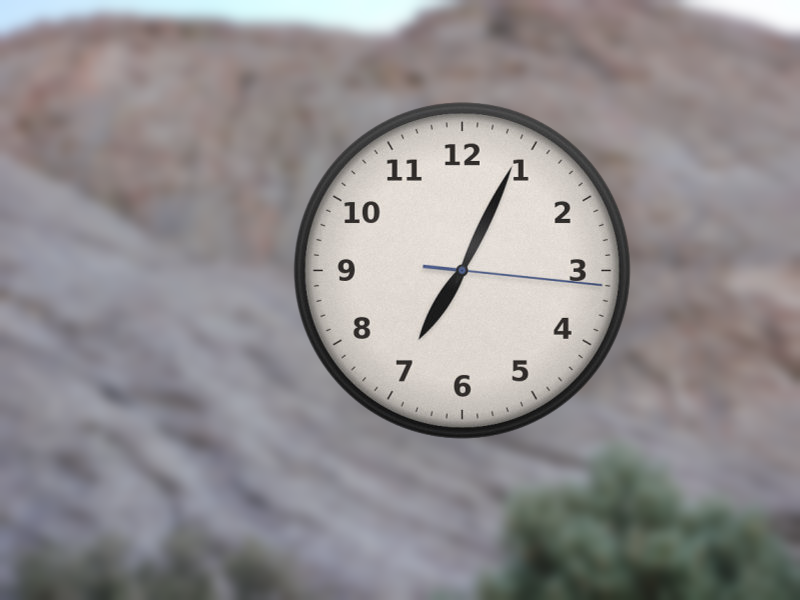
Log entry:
h=7 m=4 s=16
